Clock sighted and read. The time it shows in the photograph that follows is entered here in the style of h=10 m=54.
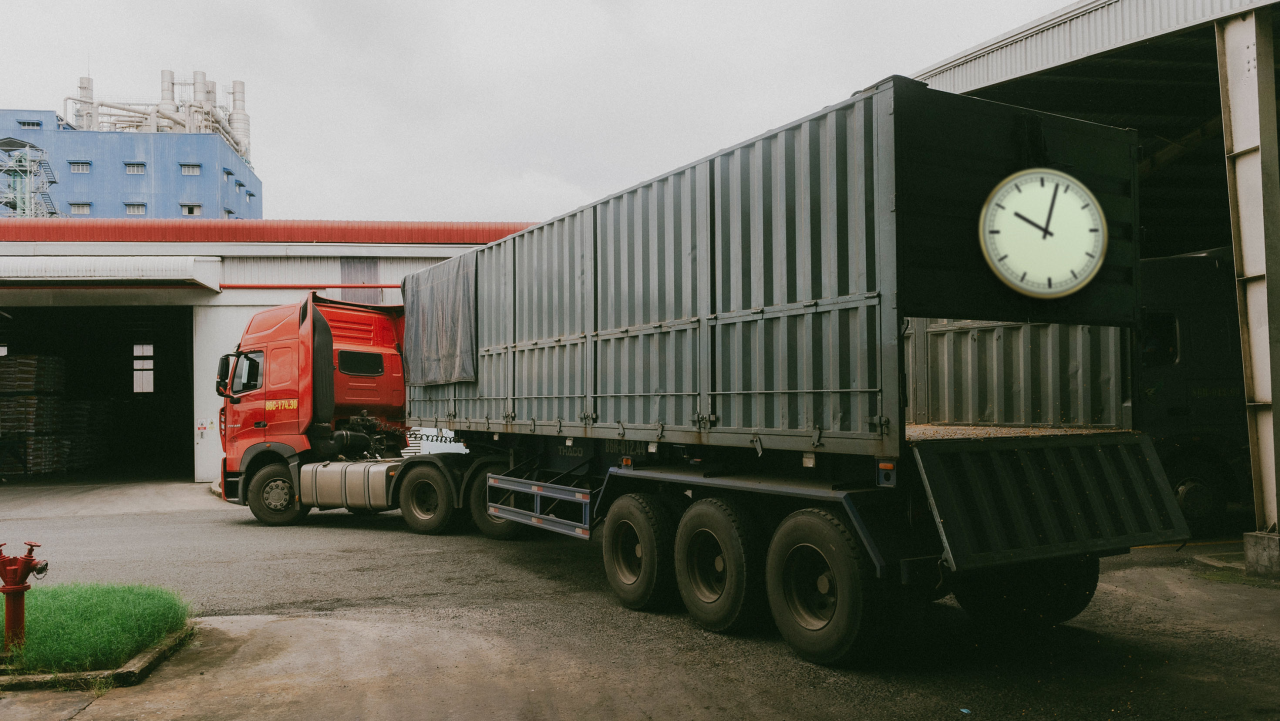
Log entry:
h=10 m=3
